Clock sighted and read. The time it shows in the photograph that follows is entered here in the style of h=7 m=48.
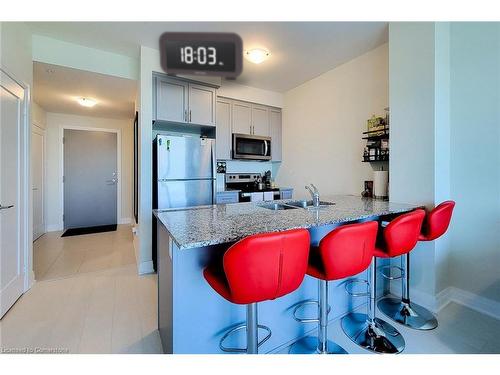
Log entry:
h=18 m=3
